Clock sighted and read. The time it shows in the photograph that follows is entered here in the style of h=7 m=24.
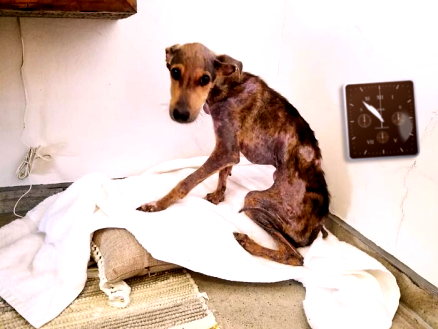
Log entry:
h=10 m=53
